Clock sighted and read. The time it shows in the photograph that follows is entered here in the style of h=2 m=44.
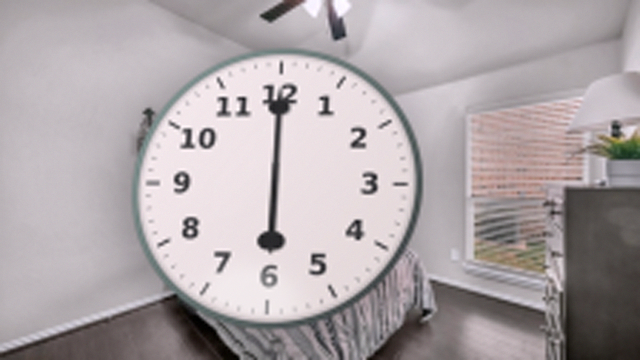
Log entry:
h=6 m=0
